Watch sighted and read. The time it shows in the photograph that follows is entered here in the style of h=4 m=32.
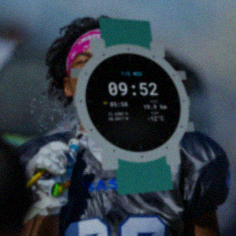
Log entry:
h=9 m=52
